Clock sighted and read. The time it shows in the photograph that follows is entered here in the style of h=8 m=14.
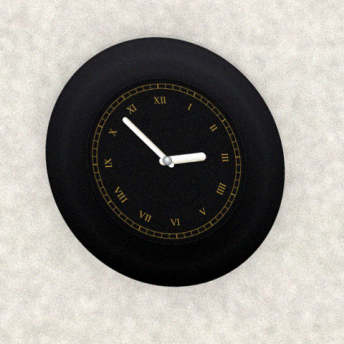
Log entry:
h=2 m=53
